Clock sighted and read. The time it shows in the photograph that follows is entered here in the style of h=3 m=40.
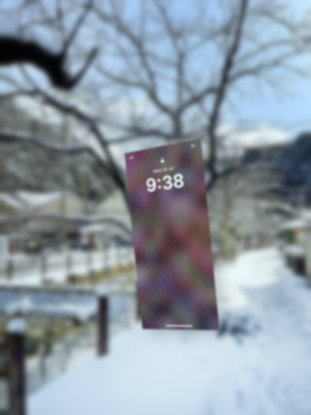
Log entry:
h=9 m=38
